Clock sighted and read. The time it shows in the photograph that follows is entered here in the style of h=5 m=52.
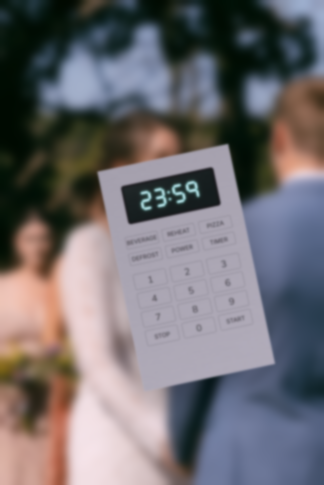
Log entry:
h=23 m=59
